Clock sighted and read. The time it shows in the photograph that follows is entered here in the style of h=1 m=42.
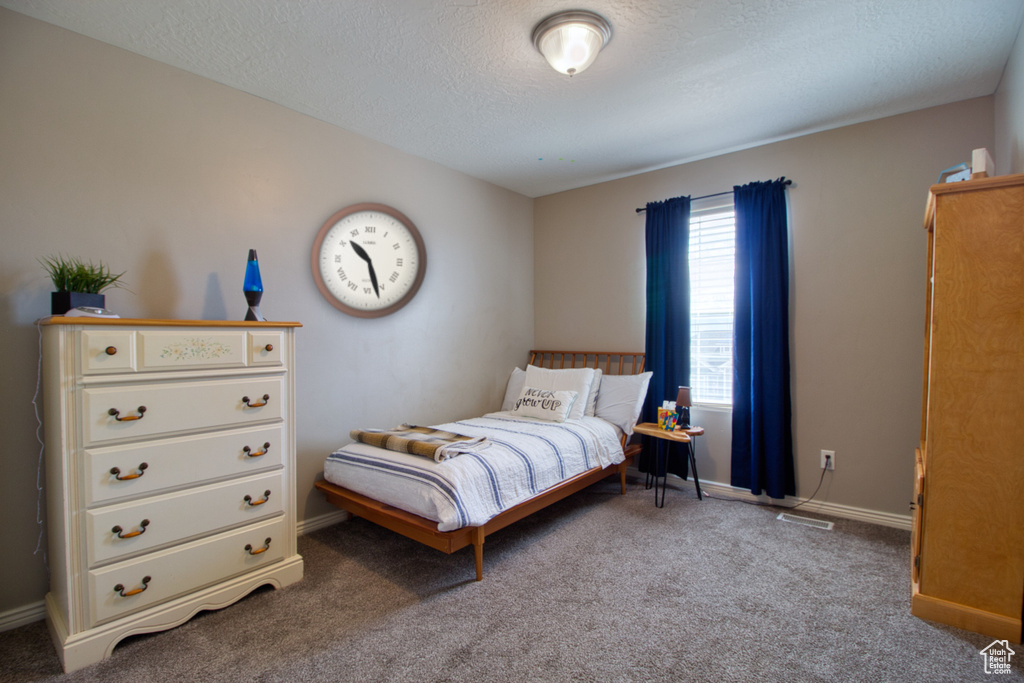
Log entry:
h=10 m=27
